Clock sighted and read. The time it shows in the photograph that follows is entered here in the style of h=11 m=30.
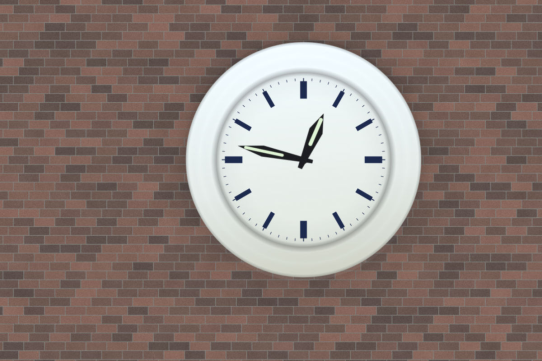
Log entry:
h=12 m=47
